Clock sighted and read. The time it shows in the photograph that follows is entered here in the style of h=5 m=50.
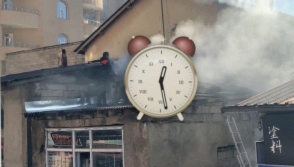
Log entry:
h=12 m=28
